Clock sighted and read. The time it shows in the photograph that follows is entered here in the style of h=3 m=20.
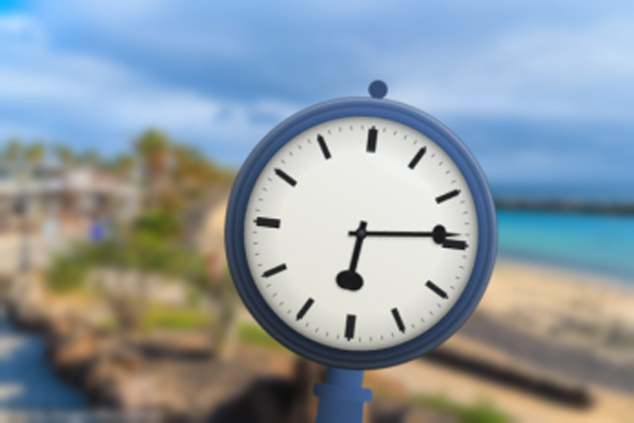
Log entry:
h=6 m=14
